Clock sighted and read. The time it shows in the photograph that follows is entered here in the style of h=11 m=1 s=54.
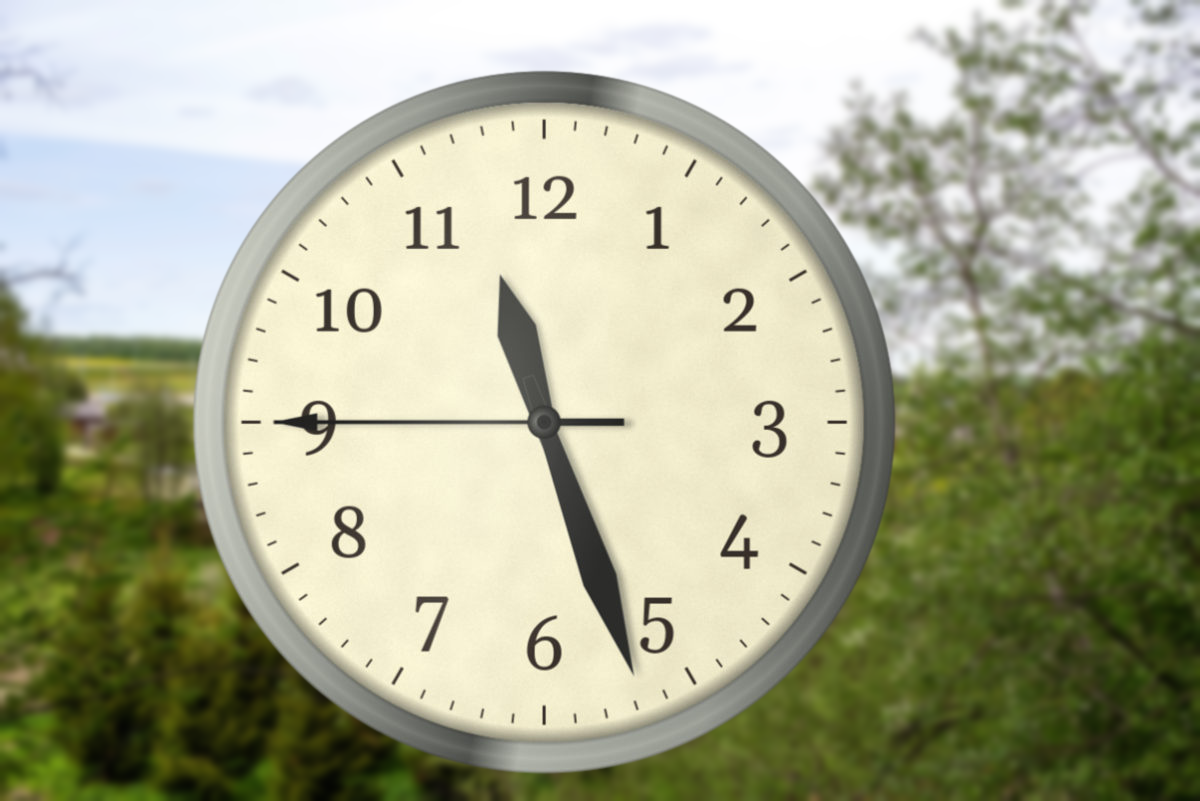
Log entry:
h=11 m=26 s=45
